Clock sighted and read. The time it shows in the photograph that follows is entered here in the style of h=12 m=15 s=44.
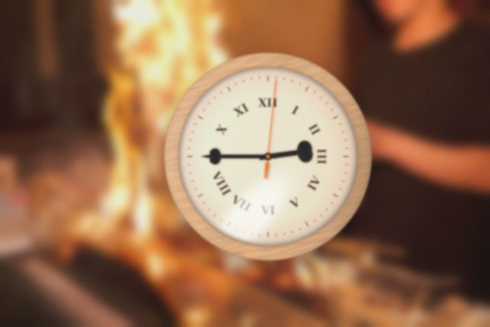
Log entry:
h=2 m=45 s=1
